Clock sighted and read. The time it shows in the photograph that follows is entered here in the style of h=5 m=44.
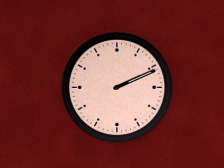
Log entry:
h=2 m=11
